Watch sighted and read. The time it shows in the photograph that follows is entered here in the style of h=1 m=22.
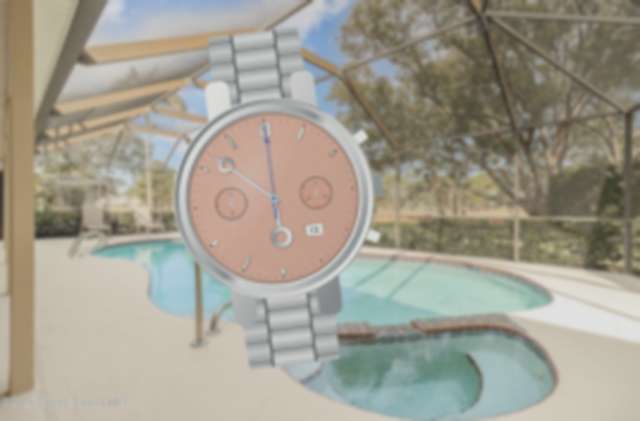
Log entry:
h=5 m=52
